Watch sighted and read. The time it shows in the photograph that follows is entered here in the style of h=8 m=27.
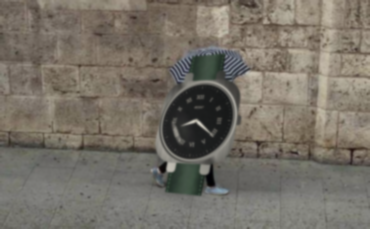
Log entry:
h=8 m=21
